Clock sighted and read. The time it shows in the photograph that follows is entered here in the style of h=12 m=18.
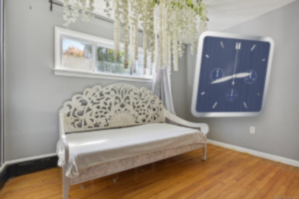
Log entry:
h=2 m=42
